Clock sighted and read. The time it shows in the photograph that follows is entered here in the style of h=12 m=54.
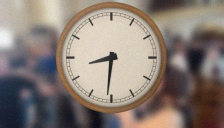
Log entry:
h=8 m=31
